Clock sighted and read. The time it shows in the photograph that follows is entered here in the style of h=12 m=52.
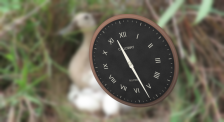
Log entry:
h=11 m=27
